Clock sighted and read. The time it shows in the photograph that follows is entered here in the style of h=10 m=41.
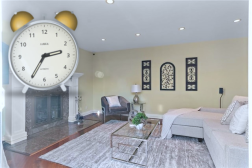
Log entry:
h=2 m=35
